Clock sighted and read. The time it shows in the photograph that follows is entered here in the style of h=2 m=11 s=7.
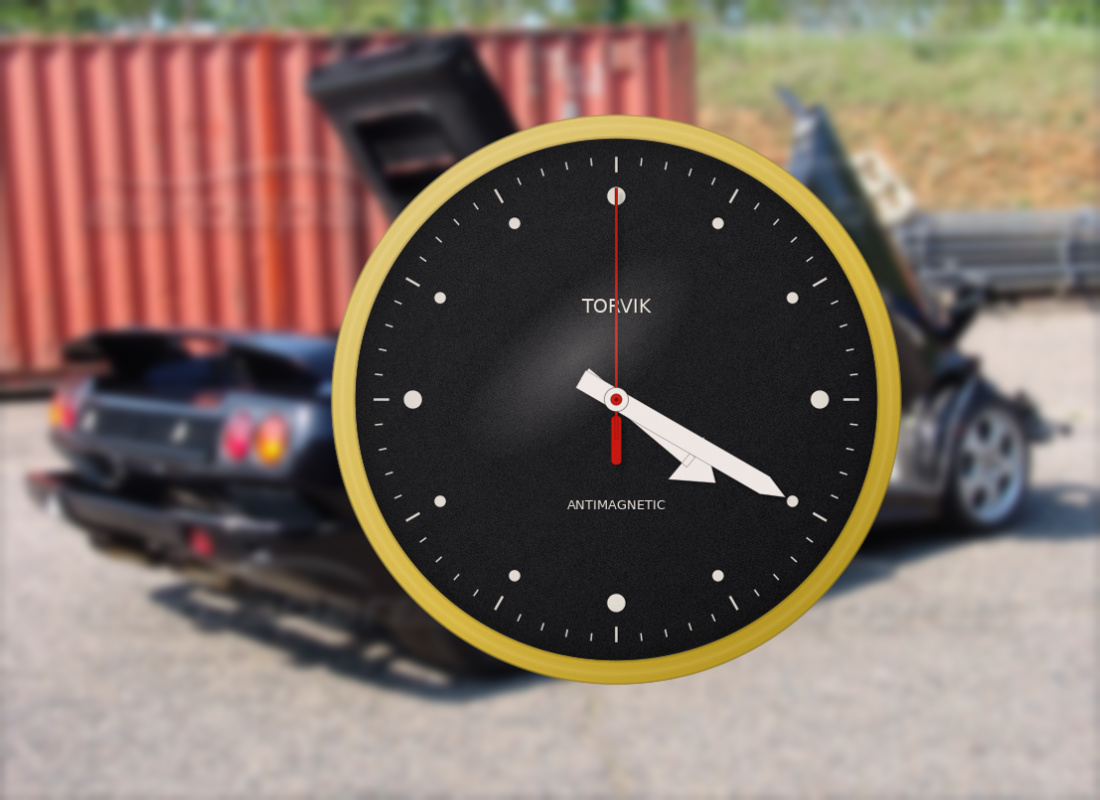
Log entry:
h=4 m=20 s=0
